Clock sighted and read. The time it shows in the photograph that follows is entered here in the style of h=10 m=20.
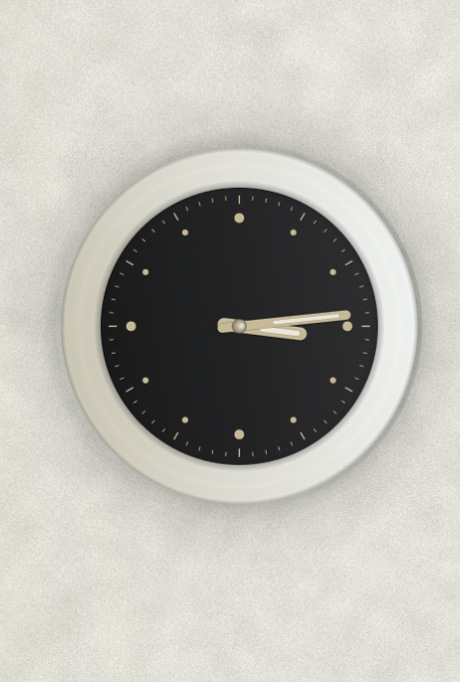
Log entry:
h=3 m=14
